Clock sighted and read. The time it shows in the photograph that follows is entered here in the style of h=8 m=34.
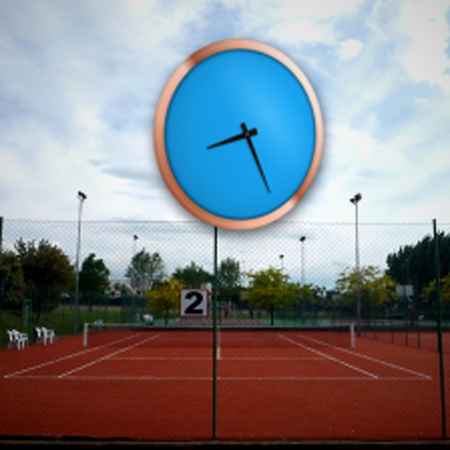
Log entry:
h=8 m=26
